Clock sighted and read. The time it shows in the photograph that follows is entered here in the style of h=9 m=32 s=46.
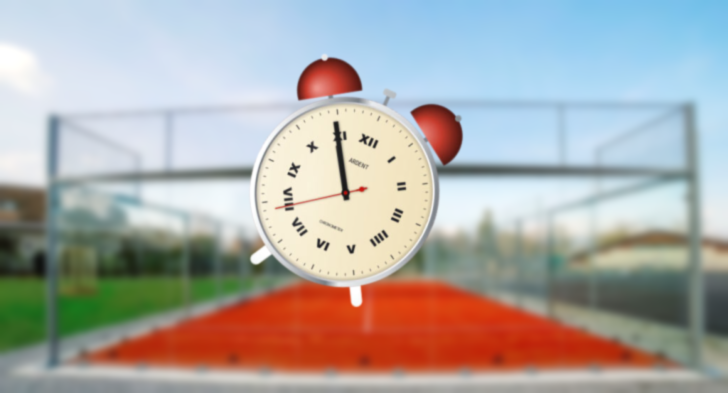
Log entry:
h=10 m=54 s=39
